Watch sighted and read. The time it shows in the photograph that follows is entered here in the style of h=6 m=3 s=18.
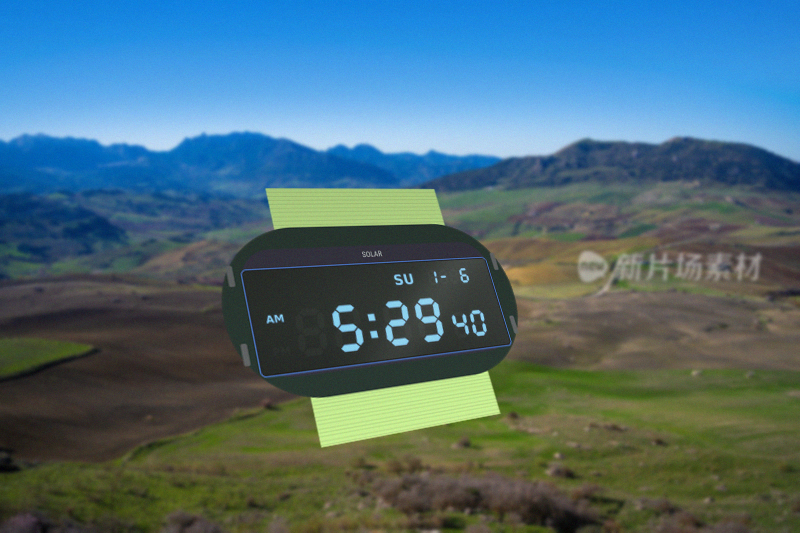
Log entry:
h=5 m=29 s=40
